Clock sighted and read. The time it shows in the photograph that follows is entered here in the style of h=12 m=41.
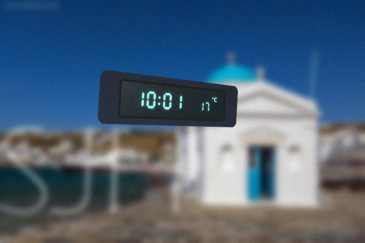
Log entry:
h=10 m=1
